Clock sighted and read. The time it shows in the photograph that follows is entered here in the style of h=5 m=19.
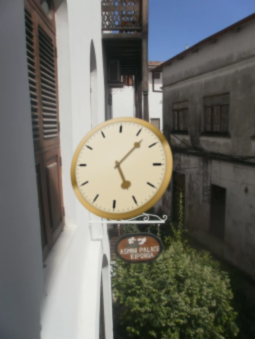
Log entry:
h=5 m=7
